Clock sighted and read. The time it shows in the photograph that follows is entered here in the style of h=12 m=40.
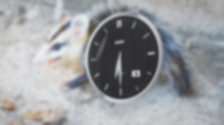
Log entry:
h=6 m=30
